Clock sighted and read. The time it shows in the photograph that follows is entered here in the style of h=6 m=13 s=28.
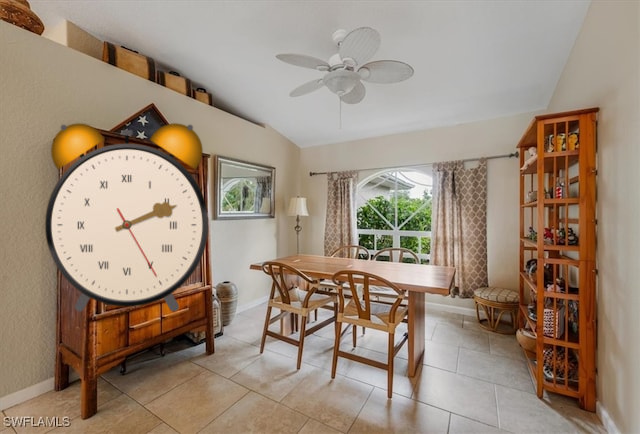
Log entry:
h=2 m=11 s=25
